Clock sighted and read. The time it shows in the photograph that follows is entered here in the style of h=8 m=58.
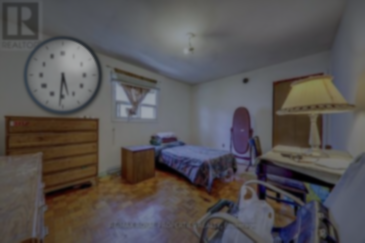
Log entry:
h=5 m=31
